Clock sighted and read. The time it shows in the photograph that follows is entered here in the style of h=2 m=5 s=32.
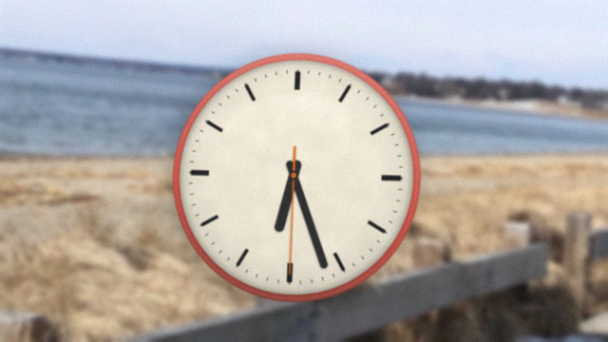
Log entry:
h=6 m=26 s=30
